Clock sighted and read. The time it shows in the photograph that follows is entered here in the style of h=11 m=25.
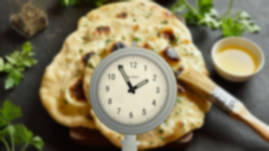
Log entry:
h=1 m=55
